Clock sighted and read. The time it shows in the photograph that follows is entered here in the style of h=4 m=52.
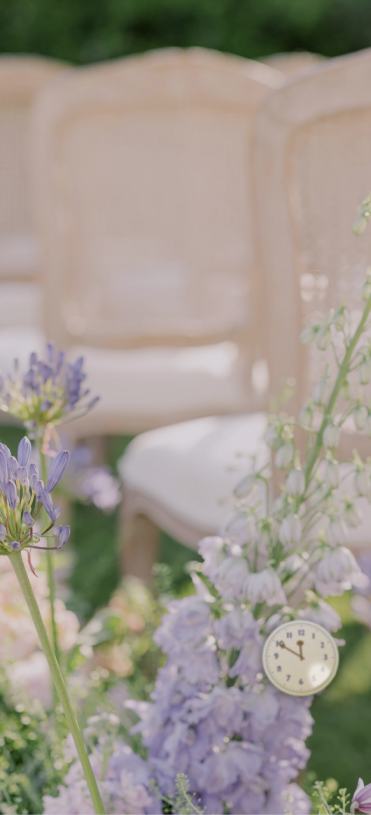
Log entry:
h=11 m=50
